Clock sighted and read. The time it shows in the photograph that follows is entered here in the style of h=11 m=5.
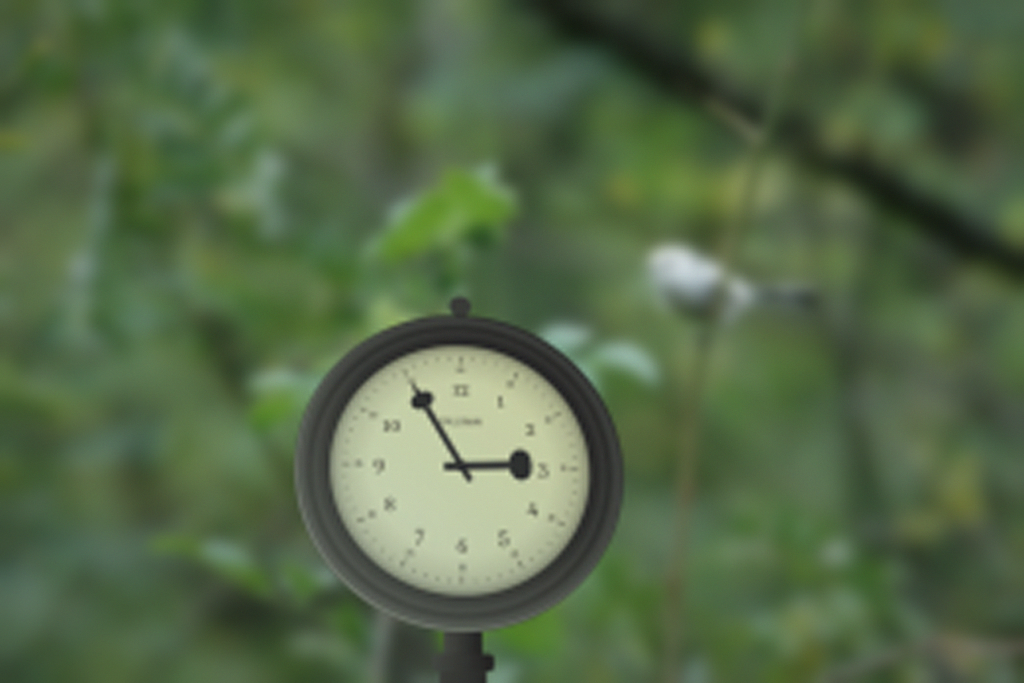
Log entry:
h=2 m=55
